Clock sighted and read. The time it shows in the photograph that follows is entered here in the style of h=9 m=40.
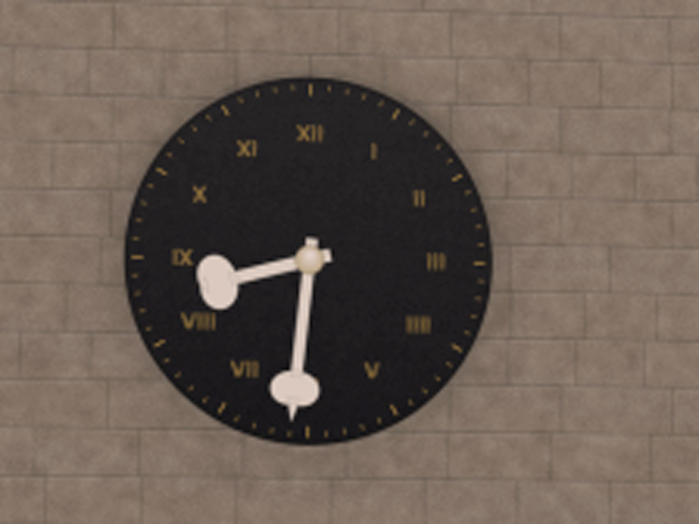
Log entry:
h=8 m=31
